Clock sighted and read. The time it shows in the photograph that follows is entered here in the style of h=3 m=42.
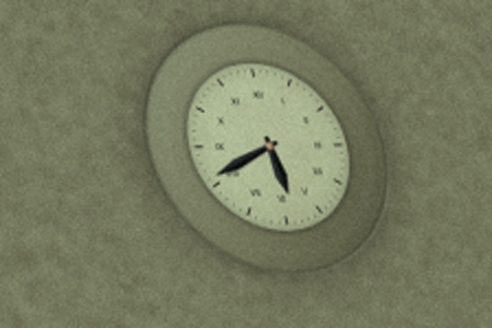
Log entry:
h=5 m=41
